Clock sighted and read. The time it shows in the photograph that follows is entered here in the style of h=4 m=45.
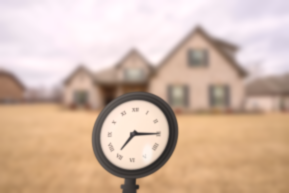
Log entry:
h=7 m=15
